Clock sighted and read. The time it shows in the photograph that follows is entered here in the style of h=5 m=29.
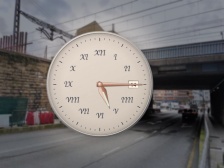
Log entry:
h=5 m=15
